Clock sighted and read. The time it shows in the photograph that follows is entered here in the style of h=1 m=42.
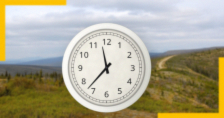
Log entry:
h=11 m=37
